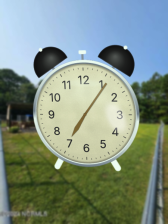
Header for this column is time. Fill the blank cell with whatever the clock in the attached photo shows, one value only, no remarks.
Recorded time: 7:06
